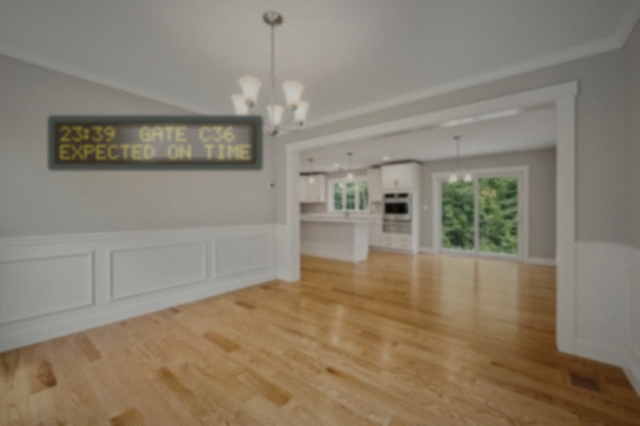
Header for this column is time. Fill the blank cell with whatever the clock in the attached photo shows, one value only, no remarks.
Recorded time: 23:39
